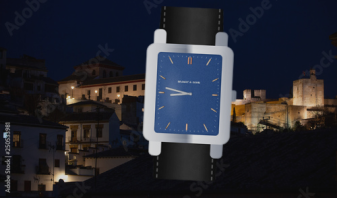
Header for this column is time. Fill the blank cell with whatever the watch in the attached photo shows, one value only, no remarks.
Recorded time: 8:47
